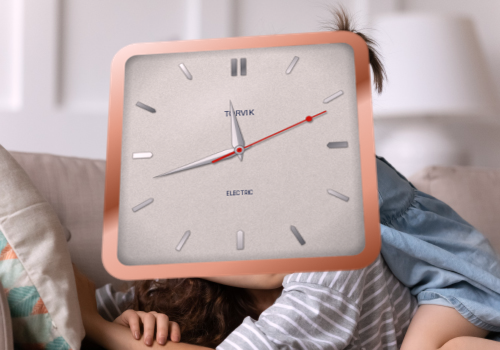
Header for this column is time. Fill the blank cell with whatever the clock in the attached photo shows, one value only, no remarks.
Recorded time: 11:42:11
